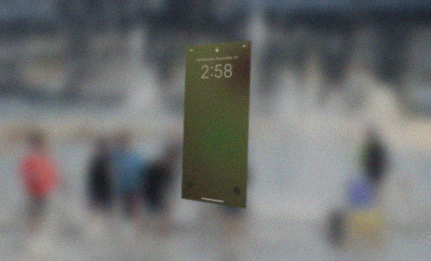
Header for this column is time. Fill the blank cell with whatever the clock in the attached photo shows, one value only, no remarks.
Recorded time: 2:58
